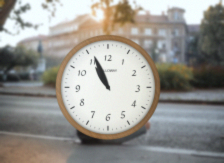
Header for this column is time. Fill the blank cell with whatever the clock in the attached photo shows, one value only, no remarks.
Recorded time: 10:56
